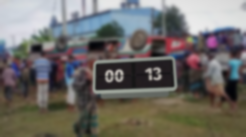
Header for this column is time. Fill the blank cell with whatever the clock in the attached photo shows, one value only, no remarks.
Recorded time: 0:13
